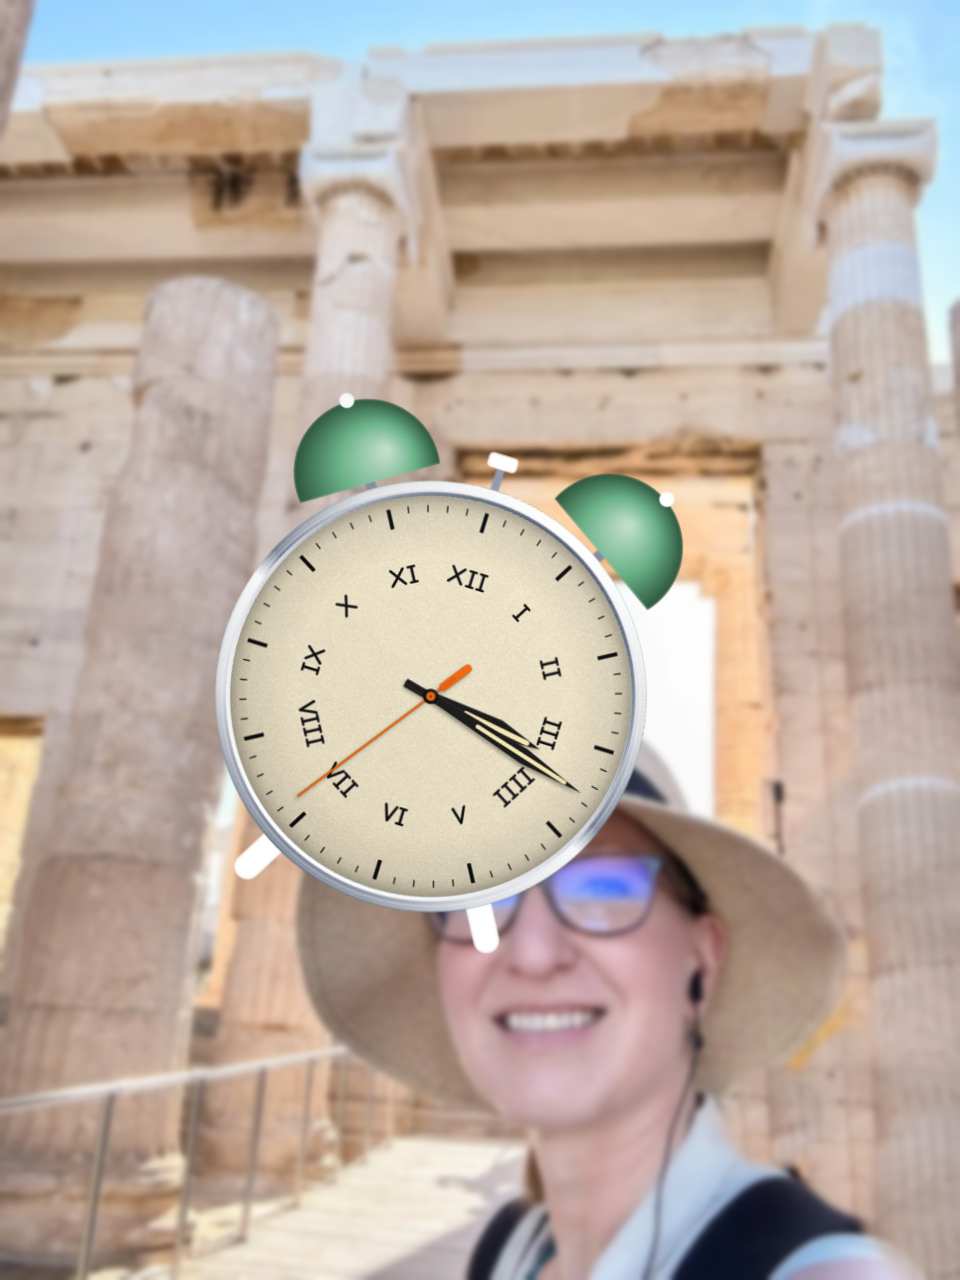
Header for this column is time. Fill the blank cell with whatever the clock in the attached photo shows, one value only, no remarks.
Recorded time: 3:17:36
